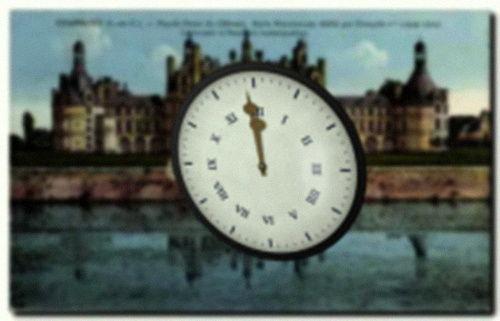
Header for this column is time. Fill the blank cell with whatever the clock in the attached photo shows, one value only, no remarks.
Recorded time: 11:59
